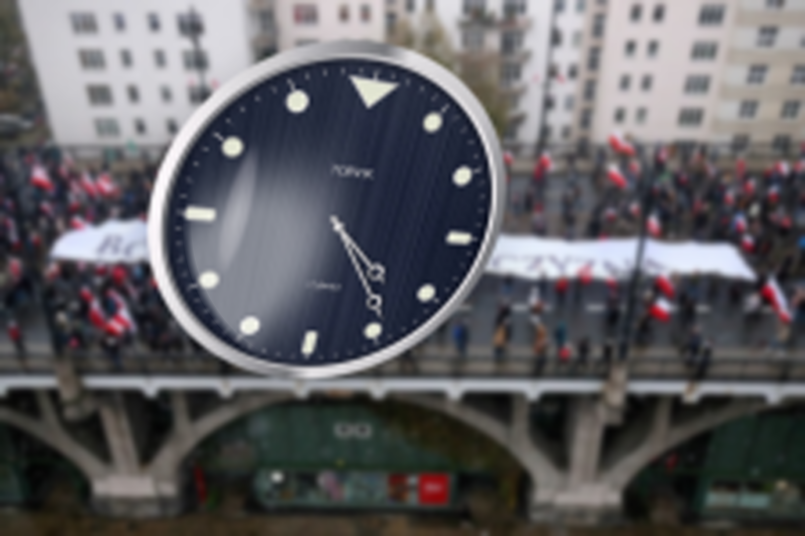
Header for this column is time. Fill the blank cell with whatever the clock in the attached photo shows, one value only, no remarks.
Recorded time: 4:24
